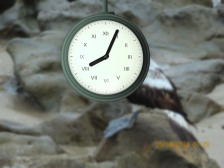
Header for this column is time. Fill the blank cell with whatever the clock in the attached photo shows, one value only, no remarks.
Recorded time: 8:04
